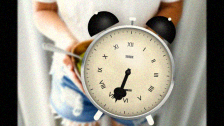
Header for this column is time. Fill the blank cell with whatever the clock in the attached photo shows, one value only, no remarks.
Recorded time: 6:33
